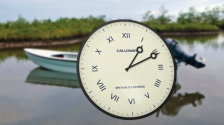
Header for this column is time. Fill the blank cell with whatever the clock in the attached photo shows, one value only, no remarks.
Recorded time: 1:11
